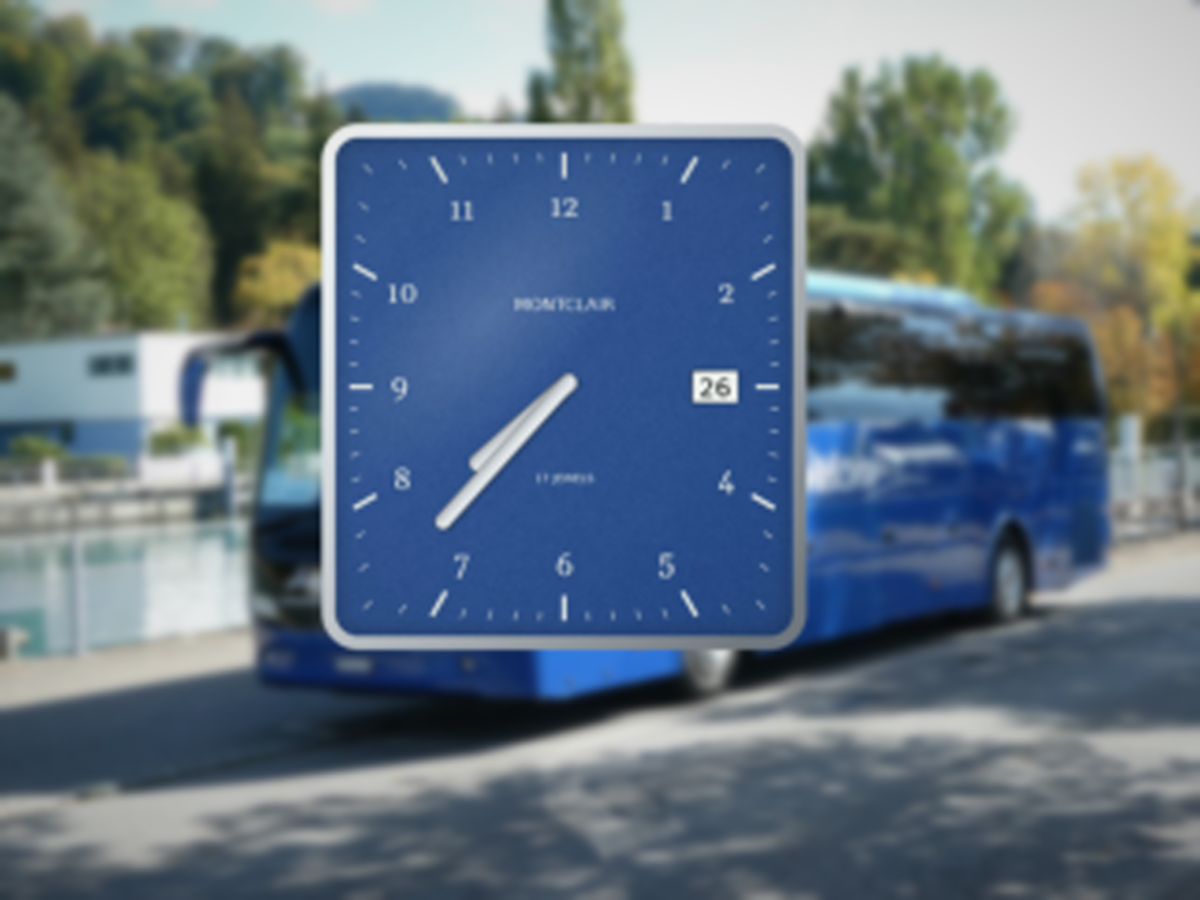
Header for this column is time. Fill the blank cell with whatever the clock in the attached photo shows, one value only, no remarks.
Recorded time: 7:37
